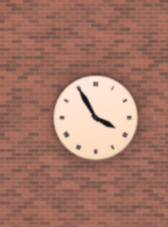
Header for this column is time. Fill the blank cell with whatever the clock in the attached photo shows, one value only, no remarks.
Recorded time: 3:55
